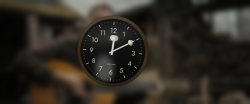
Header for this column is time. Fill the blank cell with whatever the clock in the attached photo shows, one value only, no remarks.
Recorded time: 12:10
